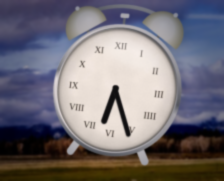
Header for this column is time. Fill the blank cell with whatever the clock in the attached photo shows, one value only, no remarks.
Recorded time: 6:26
